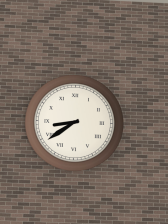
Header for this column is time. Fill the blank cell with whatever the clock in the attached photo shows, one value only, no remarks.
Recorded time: 8:39
